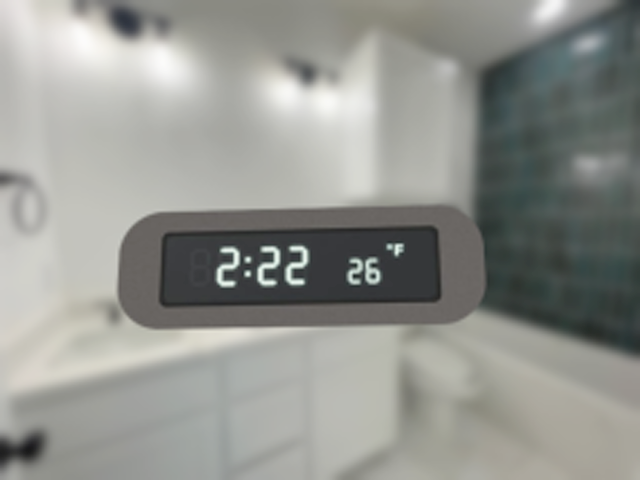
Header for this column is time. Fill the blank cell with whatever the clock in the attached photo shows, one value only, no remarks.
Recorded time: 2:22
